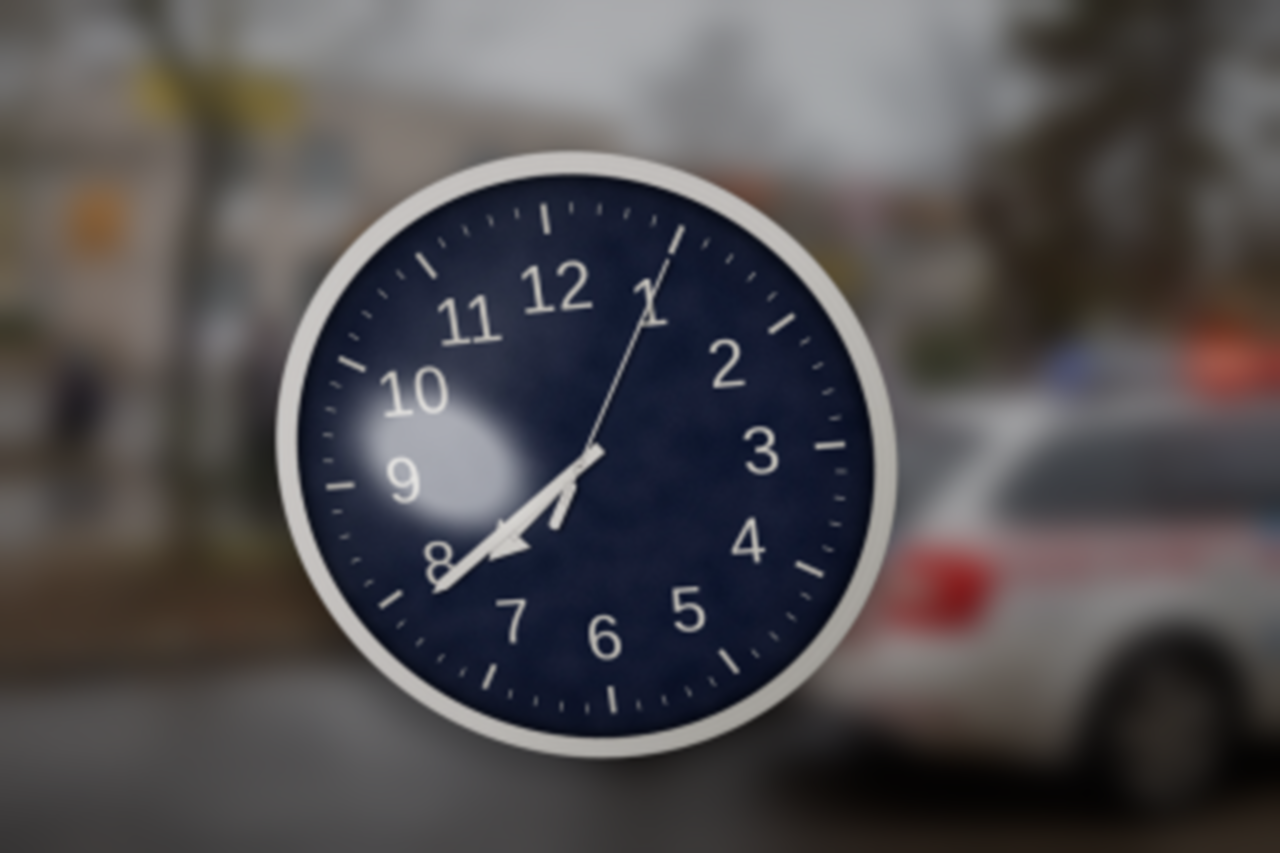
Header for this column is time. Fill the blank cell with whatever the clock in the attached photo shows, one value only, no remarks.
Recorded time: 7:39:05
